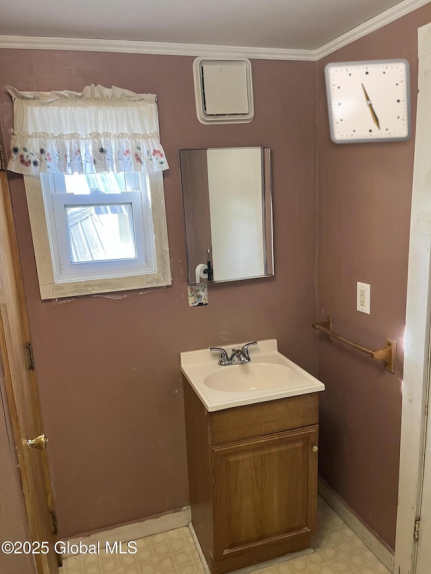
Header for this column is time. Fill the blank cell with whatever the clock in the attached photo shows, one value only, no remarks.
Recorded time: 11:27
